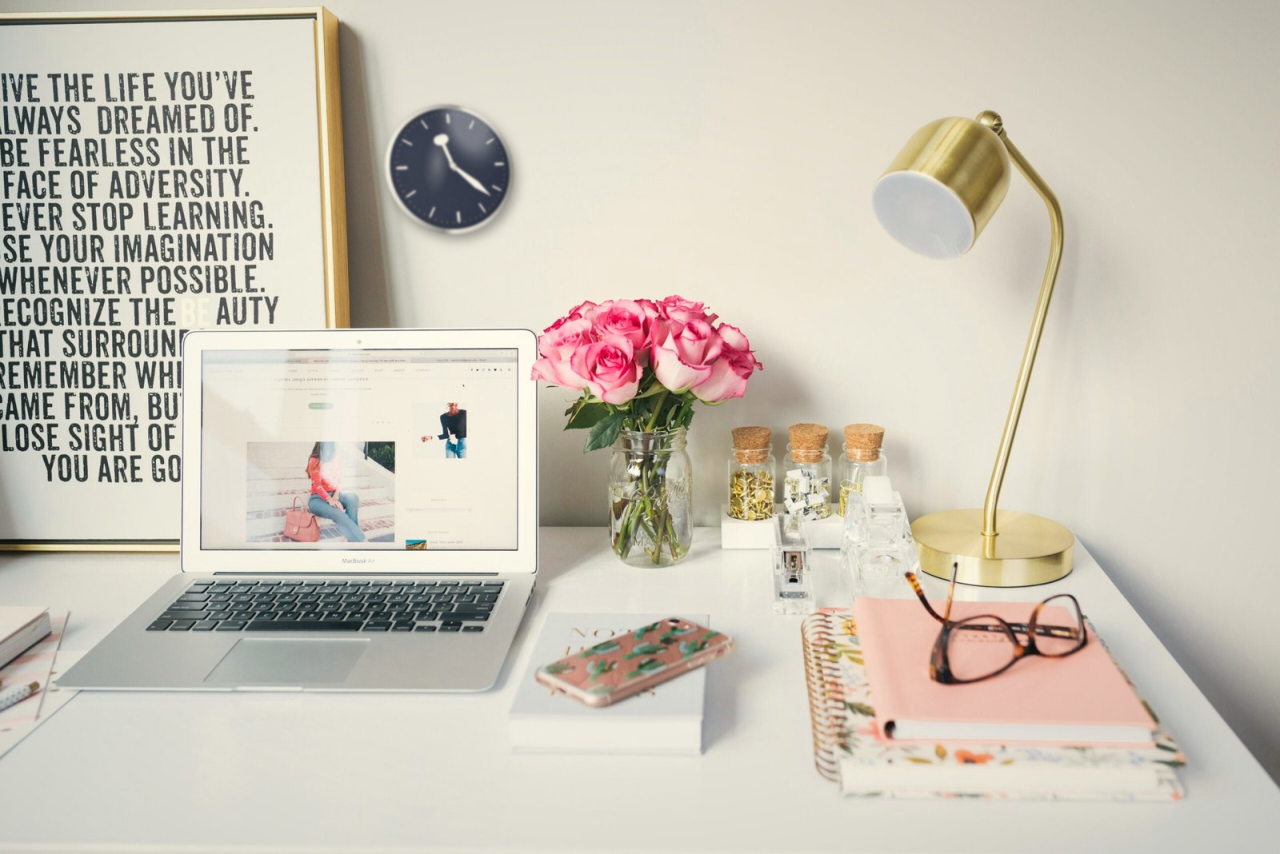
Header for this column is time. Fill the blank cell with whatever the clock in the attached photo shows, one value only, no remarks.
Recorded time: 11:22
